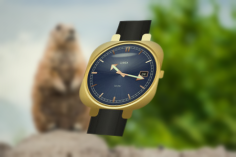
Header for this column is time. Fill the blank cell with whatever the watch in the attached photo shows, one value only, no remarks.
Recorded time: 10:17
